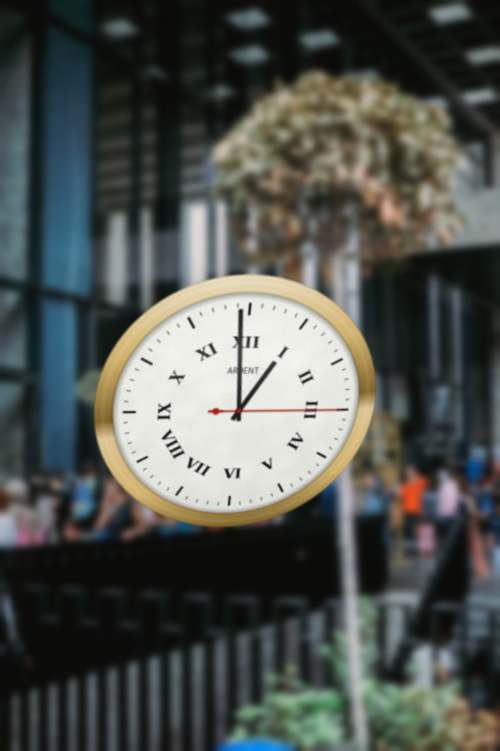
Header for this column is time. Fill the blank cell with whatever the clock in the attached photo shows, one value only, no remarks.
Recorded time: 12:59:15
